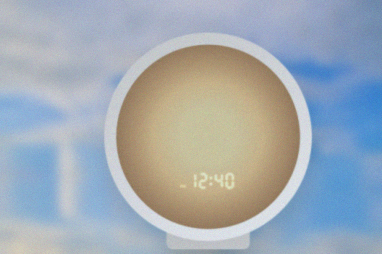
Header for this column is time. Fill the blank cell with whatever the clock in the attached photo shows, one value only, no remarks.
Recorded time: 12:40
